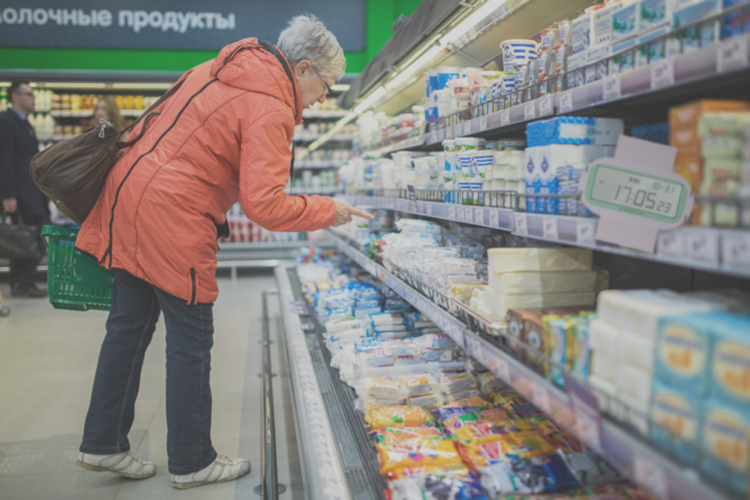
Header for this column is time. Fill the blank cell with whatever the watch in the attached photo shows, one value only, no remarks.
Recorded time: 17:05
